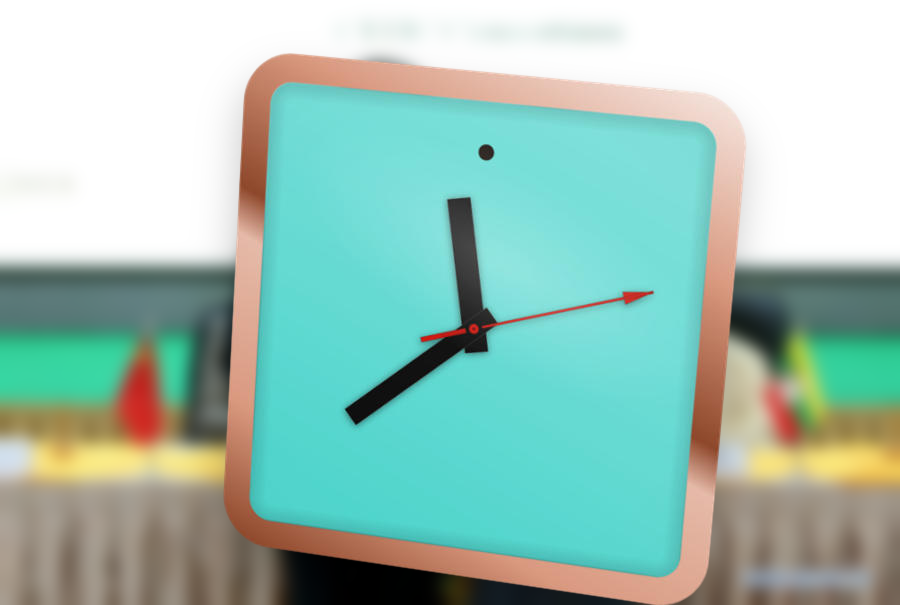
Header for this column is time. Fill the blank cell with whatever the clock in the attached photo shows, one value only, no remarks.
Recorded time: 11:38:12
